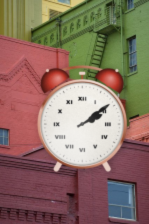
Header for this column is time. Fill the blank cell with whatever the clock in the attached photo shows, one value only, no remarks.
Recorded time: 2:09
